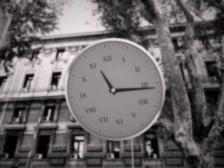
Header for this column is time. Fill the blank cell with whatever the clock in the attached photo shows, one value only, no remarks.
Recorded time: 11:16
